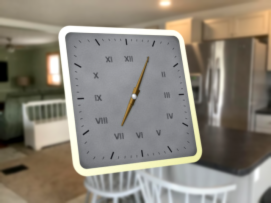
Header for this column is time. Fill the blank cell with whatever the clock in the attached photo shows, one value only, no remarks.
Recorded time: 7:05
